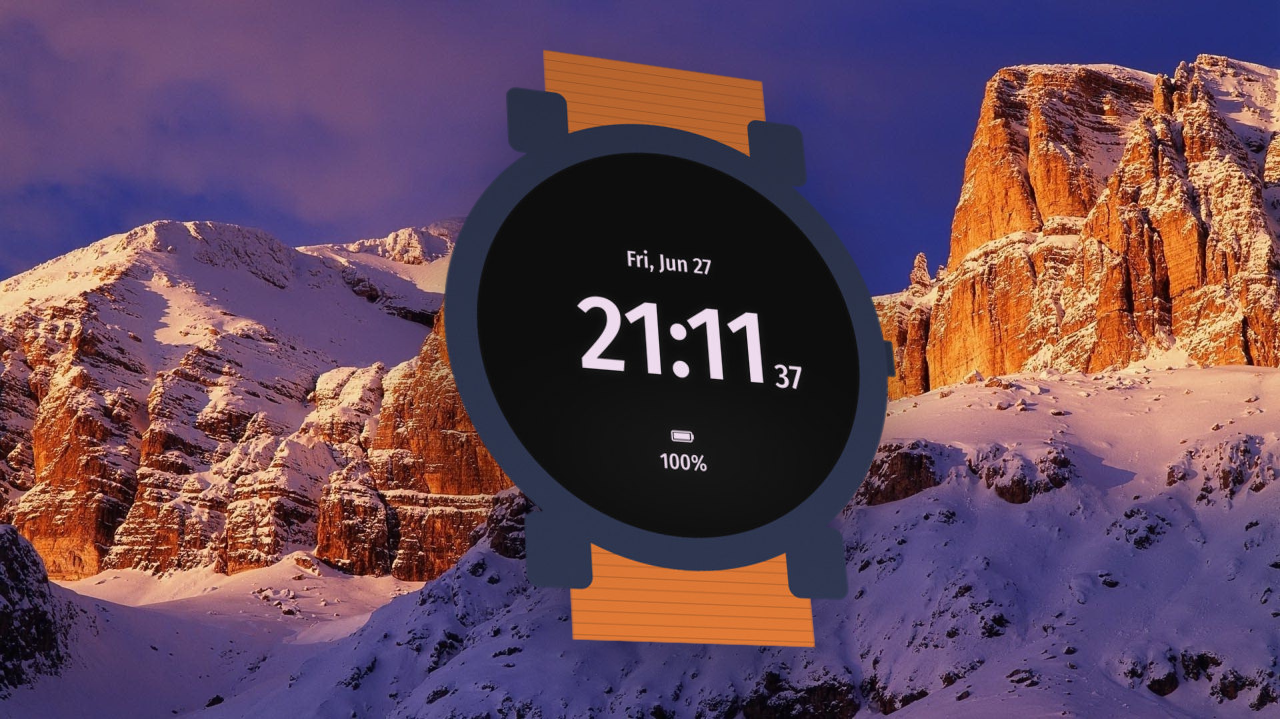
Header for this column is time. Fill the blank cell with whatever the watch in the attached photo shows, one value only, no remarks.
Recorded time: 21:11:37
